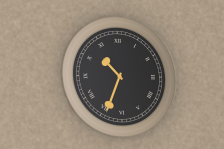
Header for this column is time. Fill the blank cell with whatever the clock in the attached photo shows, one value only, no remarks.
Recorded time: 10:34
